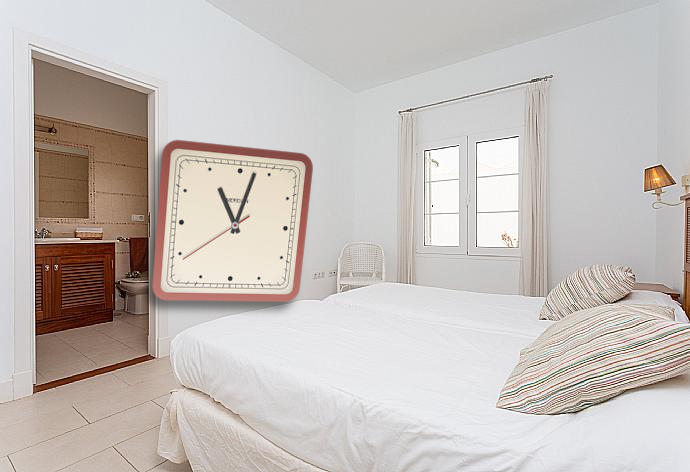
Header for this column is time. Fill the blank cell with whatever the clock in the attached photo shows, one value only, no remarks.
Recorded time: 11:02:39
